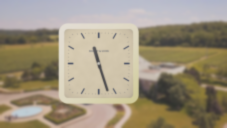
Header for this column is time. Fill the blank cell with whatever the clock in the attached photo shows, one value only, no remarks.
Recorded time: 11:27
